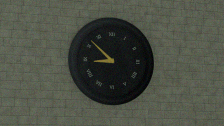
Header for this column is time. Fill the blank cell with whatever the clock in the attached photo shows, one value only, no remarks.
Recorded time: 8:52
